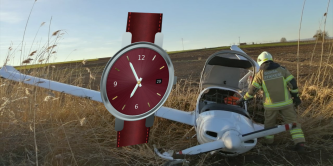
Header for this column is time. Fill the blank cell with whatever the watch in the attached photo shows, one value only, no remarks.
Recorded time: 6:55
